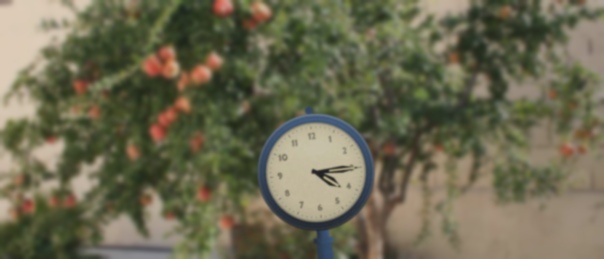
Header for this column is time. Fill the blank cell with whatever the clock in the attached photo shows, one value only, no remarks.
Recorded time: 4:15
